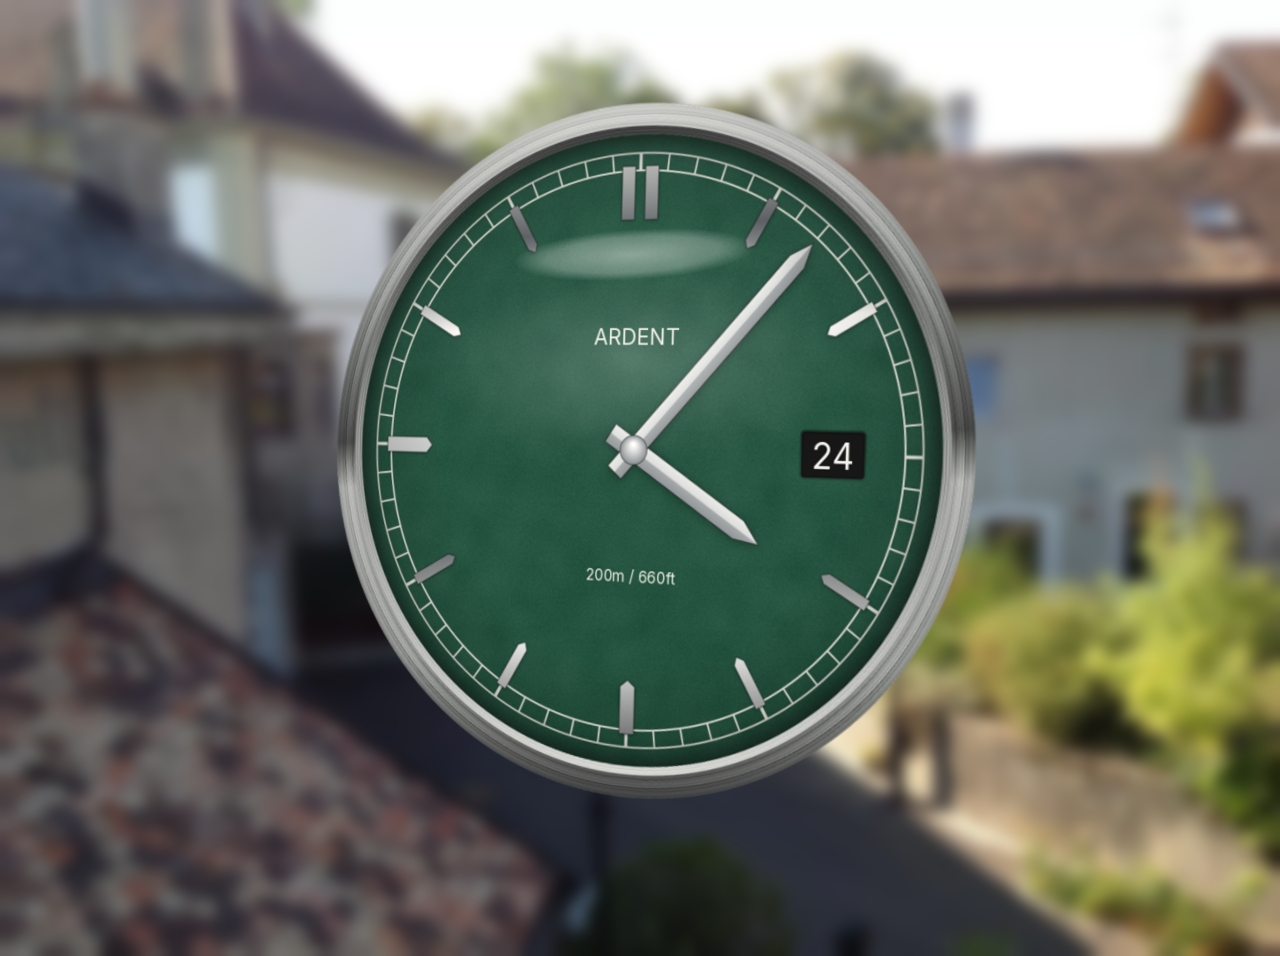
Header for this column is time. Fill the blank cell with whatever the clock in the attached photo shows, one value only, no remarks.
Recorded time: 4:07
